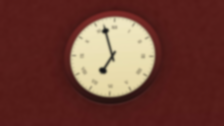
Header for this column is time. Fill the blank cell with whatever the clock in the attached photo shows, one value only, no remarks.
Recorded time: 6:57
